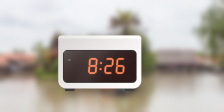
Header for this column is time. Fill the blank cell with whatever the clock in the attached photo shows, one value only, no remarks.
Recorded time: 8:26
